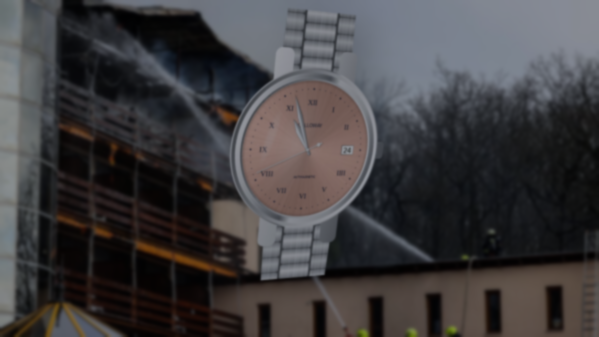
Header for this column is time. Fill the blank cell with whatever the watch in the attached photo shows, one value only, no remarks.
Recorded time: 10:56:41
